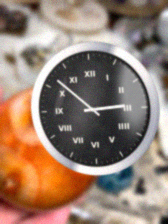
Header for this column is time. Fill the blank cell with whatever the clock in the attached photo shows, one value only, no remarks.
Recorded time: 2:52
